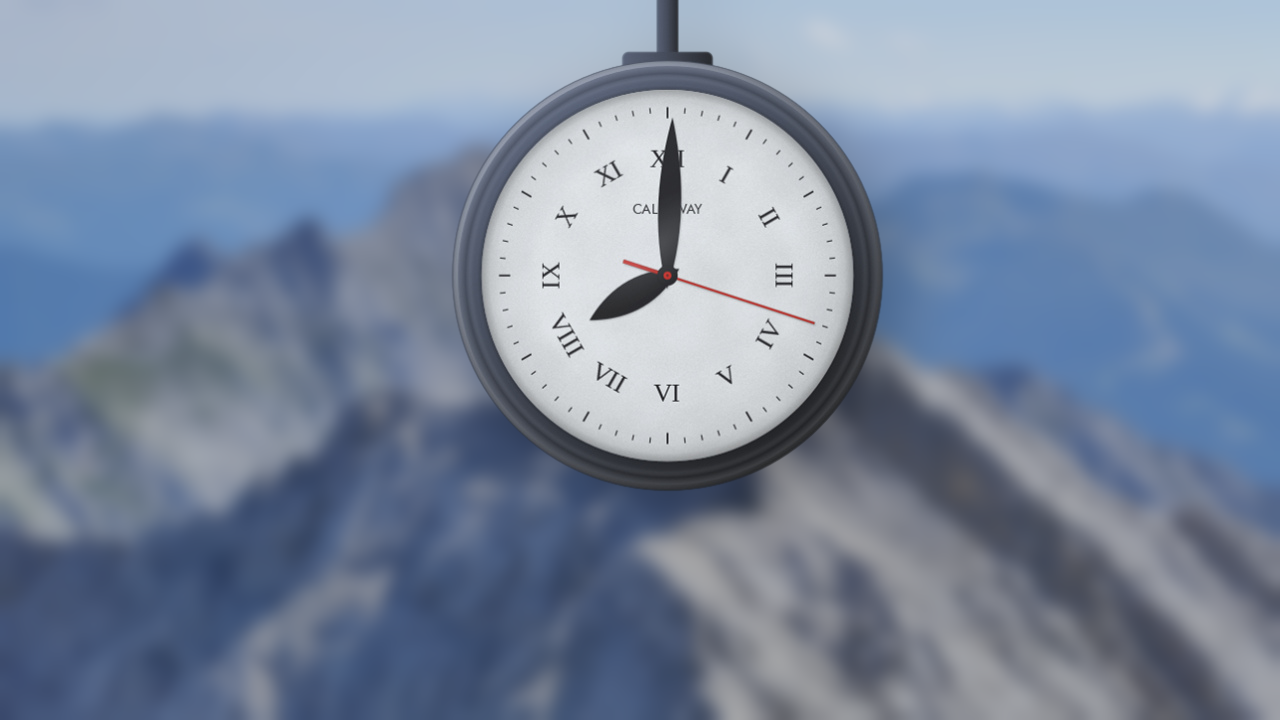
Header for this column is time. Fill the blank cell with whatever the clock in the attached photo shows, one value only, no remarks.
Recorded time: 8:00:18
